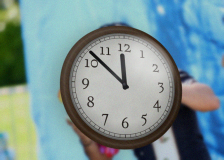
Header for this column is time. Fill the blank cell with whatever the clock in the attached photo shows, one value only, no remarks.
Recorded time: 11:52
